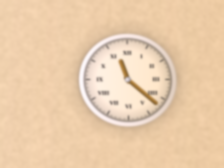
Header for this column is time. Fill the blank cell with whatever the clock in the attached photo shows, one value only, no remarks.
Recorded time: 11:22
